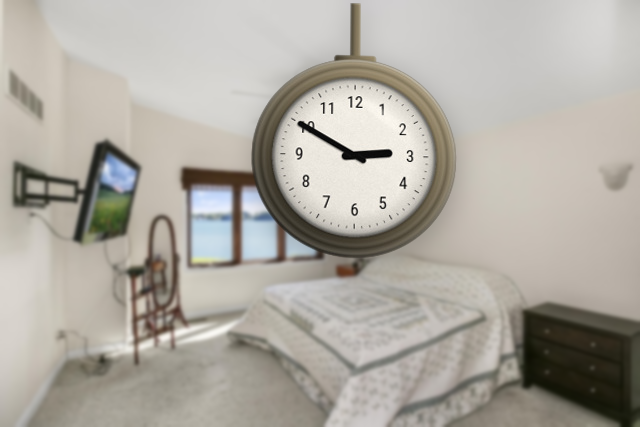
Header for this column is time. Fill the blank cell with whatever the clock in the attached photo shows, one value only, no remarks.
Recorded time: 2:50
